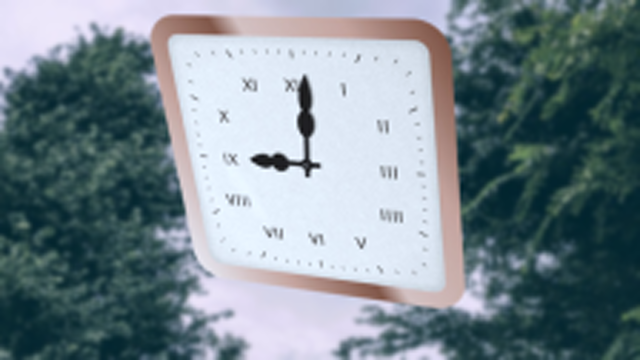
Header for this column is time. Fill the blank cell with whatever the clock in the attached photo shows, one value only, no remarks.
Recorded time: 9:01
